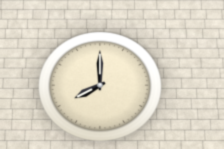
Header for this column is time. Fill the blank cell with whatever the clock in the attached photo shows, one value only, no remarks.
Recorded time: 8:00
